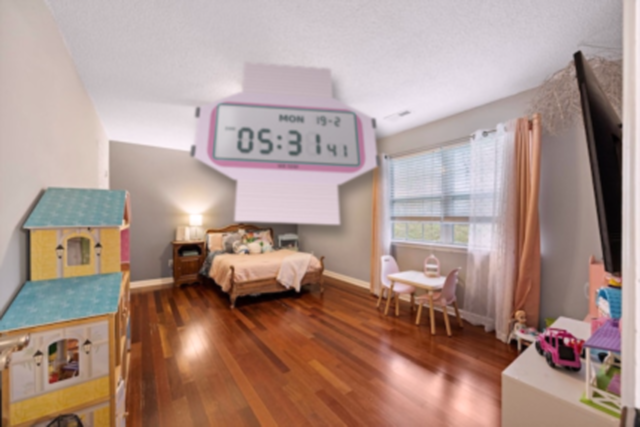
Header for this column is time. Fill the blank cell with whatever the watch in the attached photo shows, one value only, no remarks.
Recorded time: 5:31:41
